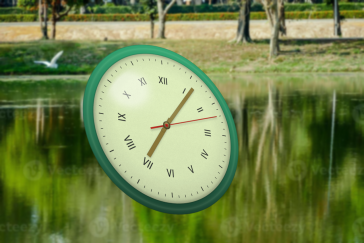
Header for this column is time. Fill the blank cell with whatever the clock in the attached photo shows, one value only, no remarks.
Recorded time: 7:06:12
